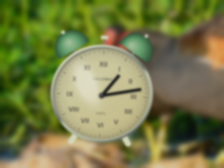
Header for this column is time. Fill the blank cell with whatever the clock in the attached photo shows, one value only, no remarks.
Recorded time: 1:13
